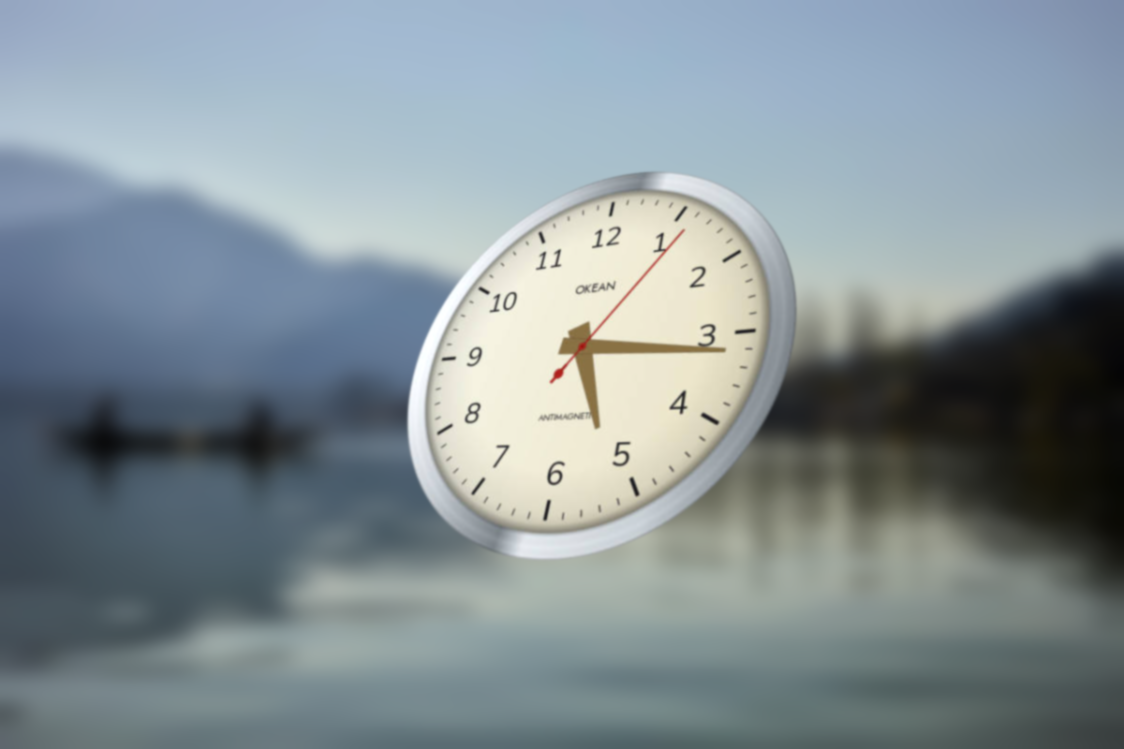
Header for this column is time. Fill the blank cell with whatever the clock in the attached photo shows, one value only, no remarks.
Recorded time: 5:16:06
